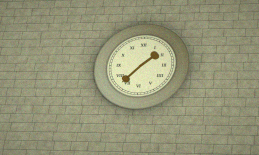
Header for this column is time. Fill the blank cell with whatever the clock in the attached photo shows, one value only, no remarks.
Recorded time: 1:37
